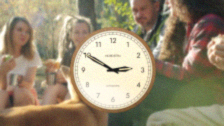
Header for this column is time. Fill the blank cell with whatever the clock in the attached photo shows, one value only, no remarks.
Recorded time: 2:50
